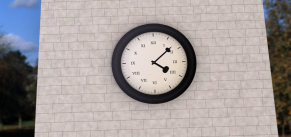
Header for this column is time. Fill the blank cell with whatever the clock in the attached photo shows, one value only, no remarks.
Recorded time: 4:08
